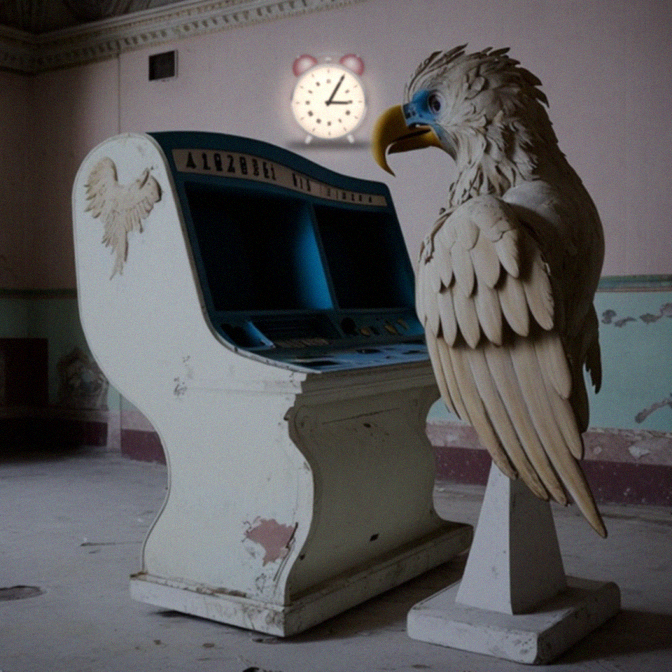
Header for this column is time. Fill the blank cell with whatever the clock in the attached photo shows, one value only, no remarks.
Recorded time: 3:05
